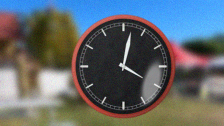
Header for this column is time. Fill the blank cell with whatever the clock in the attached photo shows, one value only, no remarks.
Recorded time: 4:02
